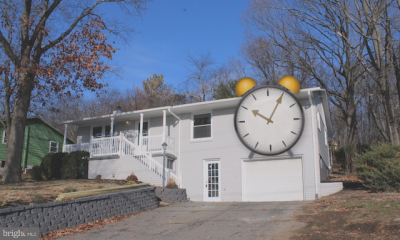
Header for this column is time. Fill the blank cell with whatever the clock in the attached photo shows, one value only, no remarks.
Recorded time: 10:05
